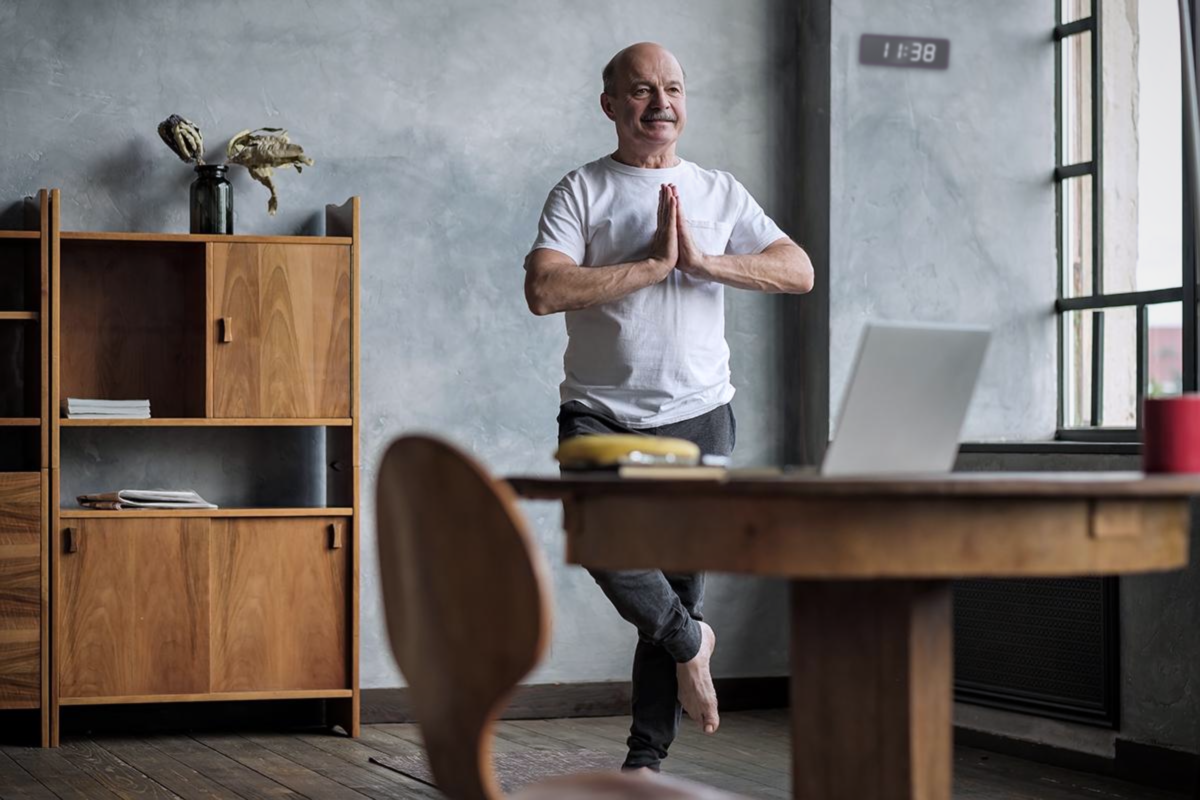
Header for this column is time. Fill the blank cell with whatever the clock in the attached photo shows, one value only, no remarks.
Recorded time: 11:38
